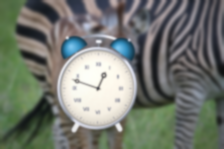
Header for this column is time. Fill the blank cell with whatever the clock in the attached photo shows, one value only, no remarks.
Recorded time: 12:48
